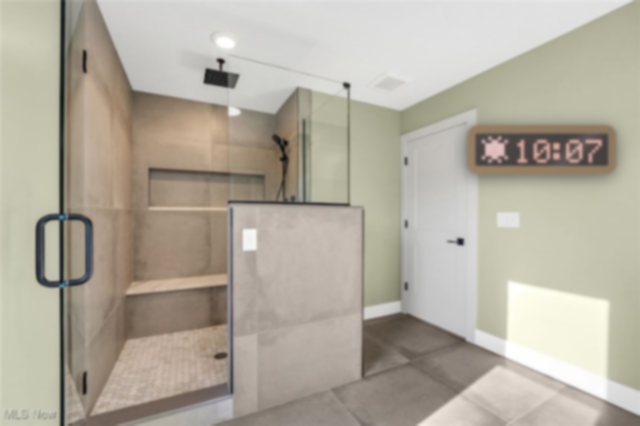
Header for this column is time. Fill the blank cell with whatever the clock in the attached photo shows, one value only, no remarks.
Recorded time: 10:07
